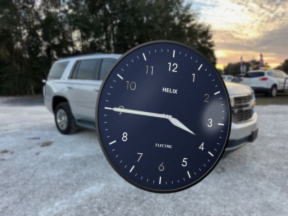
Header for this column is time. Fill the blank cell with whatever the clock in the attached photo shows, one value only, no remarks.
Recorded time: 3:45
